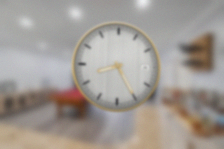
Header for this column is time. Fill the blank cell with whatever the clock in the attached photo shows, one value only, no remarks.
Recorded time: 8:25
